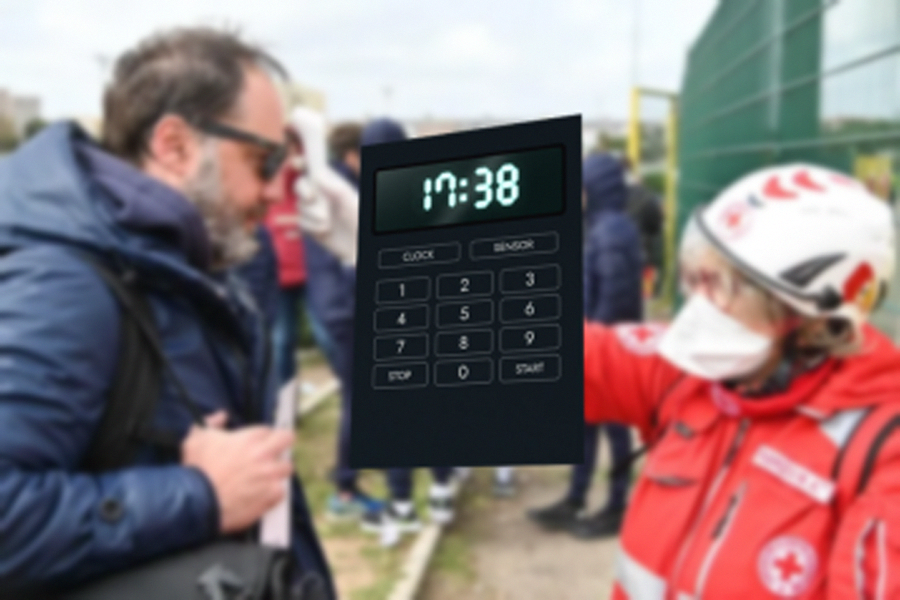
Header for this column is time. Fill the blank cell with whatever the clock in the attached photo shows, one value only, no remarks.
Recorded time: 17:38
